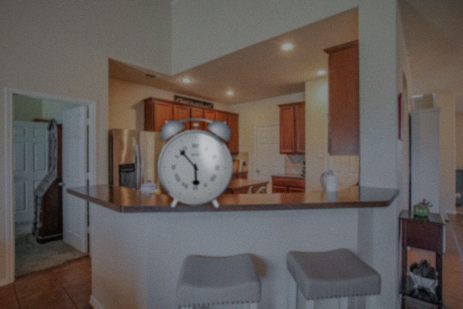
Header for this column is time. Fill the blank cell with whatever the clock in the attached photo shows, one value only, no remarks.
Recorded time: 5:53
